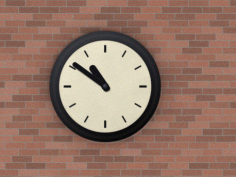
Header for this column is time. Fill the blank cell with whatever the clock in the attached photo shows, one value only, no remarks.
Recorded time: 10:51
